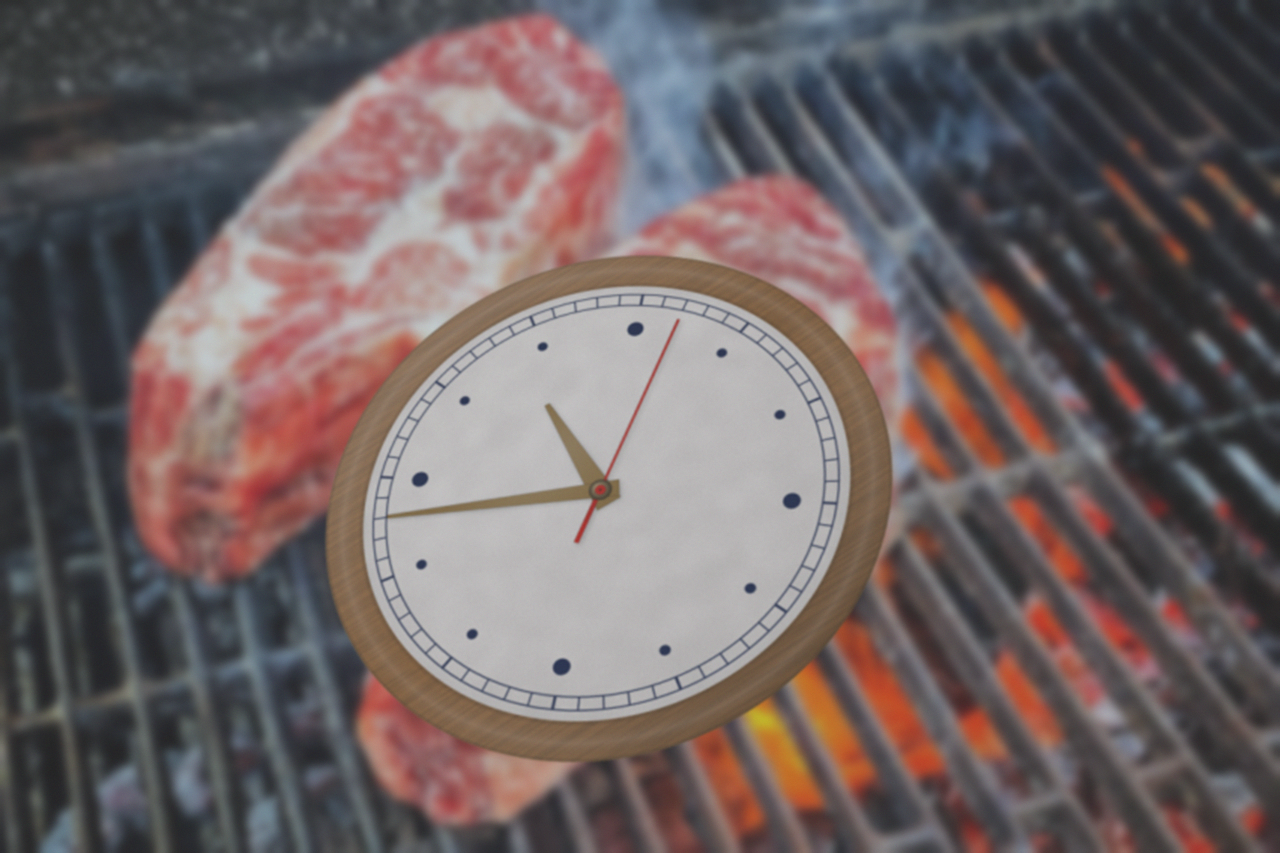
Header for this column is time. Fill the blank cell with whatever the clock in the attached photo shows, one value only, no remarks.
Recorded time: 10:43:02
